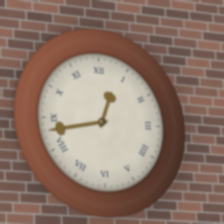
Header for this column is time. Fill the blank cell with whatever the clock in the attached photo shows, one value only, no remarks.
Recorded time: 12:43
